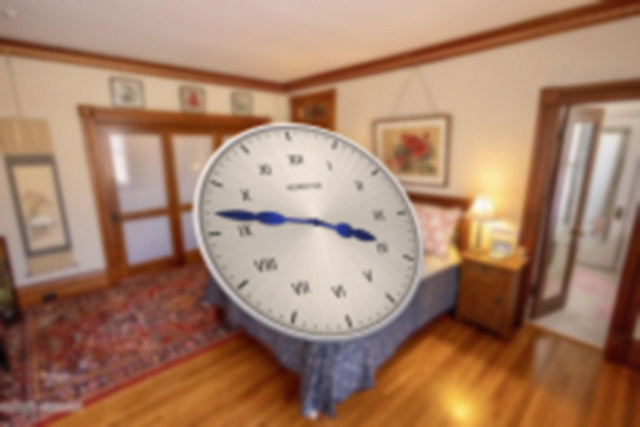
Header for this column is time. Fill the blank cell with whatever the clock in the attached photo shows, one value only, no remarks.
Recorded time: 3:47
